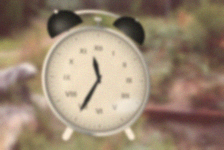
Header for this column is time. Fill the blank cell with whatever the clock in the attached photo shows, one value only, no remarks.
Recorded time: 11:35
